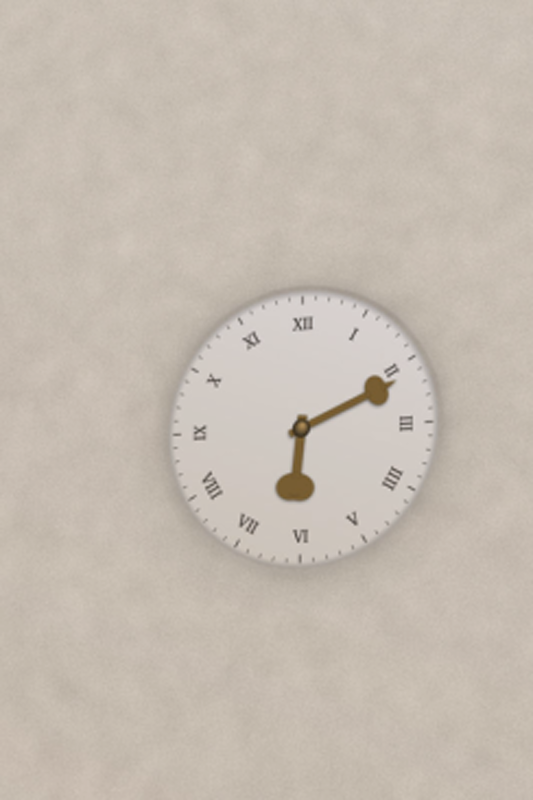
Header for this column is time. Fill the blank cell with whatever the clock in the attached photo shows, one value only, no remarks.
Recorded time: 6:11
